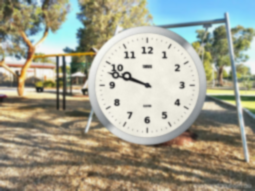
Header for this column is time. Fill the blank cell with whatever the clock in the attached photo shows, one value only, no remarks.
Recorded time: 9:48
